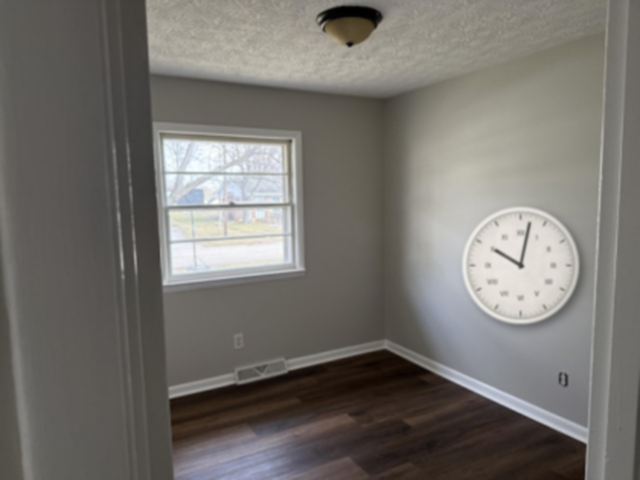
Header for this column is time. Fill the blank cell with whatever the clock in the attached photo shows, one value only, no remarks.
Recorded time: 10:02
